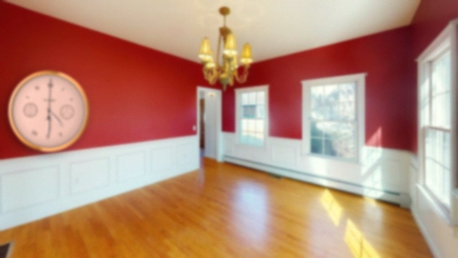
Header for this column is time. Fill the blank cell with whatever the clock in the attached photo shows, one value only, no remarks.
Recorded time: 4:30
